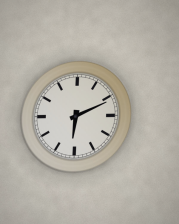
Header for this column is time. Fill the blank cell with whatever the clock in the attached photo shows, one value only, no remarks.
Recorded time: 6:11
